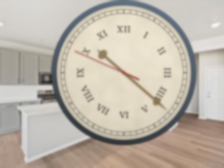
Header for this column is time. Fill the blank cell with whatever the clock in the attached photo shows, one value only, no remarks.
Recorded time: 10:21:49
